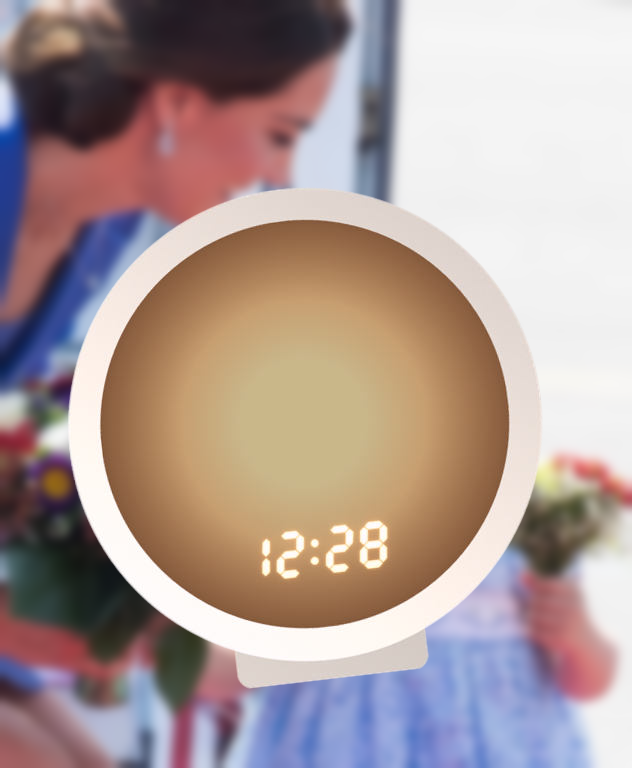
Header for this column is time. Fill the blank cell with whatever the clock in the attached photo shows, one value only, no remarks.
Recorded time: 12:28
